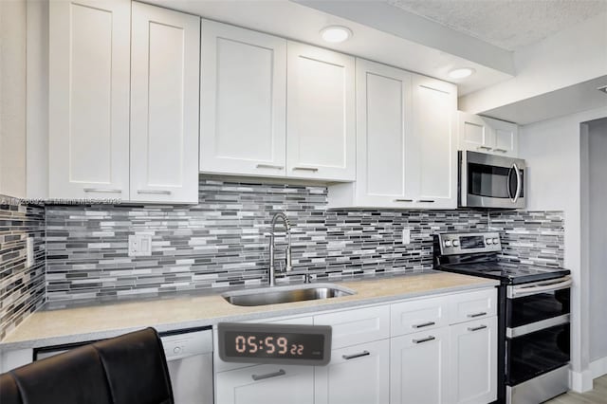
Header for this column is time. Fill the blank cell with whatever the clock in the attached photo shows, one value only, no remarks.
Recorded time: 5:59:22
